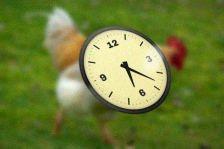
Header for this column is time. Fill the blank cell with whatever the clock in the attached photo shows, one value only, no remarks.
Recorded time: 6:23
